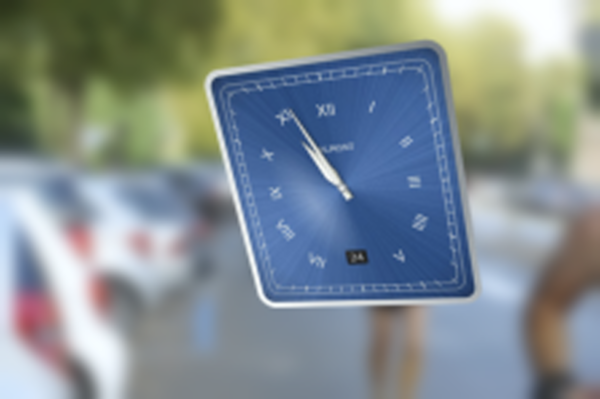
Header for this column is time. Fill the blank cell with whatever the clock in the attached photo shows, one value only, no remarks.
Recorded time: 10:56
